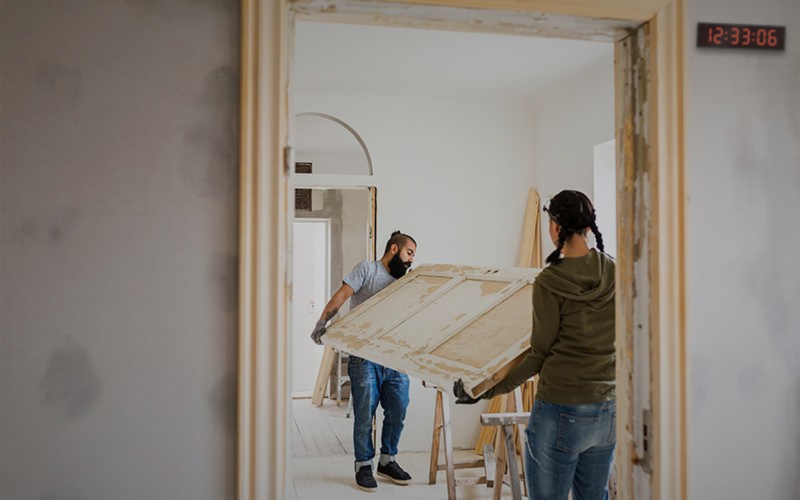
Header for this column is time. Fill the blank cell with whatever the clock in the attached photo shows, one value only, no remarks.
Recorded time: 12:33:06
